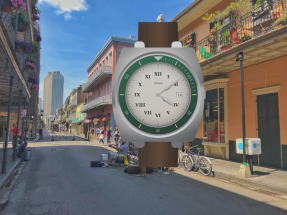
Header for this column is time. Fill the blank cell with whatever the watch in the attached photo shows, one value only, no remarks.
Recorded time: 4:09
